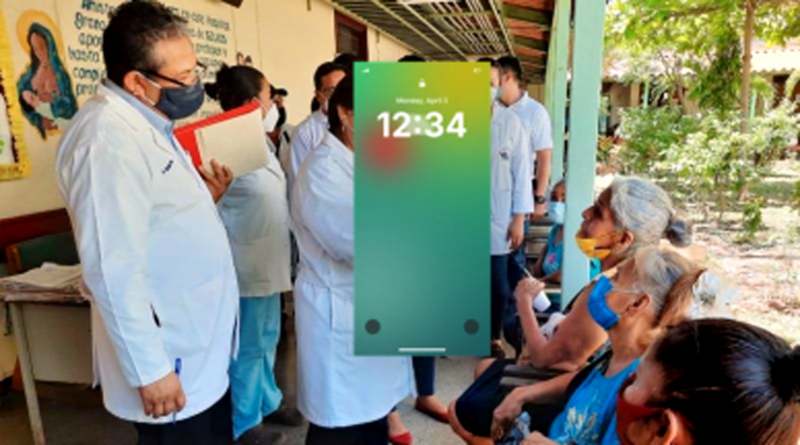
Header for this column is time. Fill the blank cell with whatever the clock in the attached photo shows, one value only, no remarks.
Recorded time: 12:34
